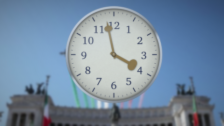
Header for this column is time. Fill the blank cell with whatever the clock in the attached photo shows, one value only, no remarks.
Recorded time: 3:58
